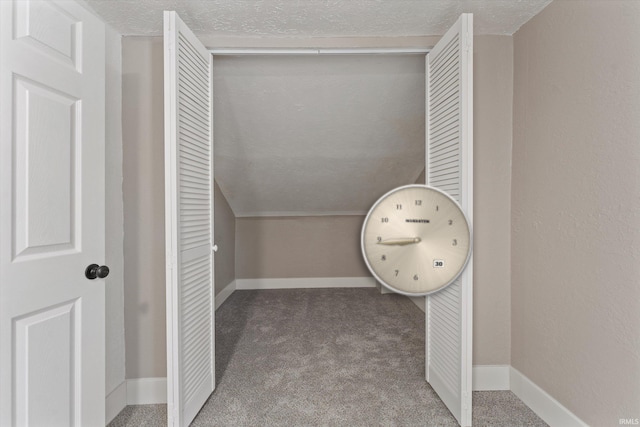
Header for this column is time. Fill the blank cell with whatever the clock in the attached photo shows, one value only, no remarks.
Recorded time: 8:44
